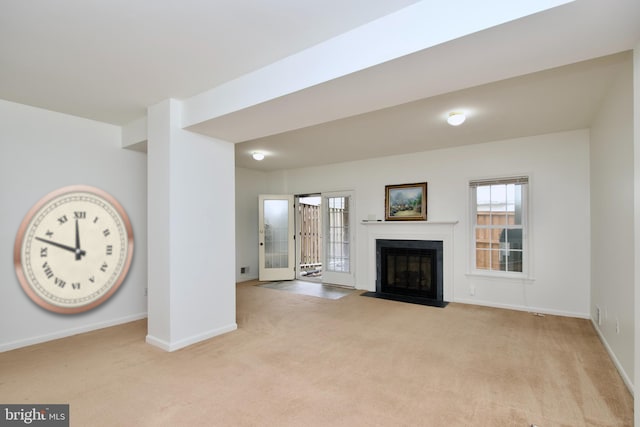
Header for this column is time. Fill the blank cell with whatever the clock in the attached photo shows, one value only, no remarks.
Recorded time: 11:48
